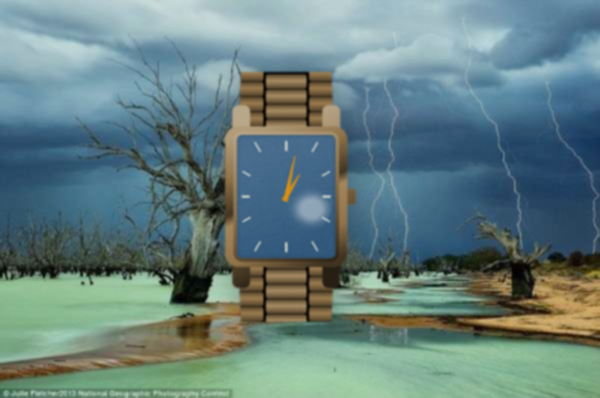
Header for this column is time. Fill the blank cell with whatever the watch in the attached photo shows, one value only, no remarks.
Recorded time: 1:02
